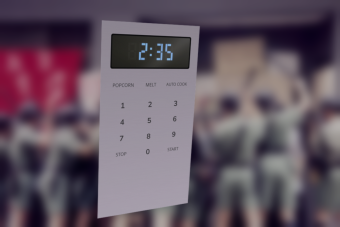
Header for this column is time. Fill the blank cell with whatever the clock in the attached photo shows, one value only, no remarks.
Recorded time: 2:35
